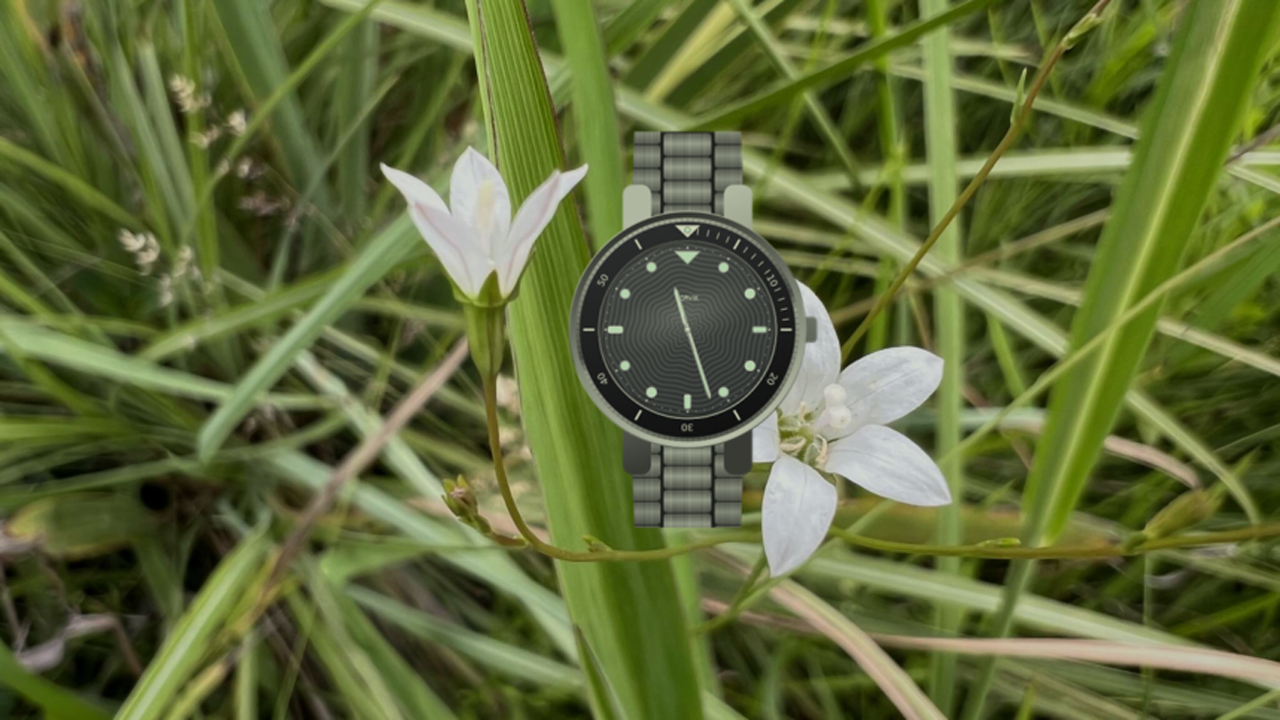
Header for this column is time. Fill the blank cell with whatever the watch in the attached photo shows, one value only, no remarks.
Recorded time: 11:27
